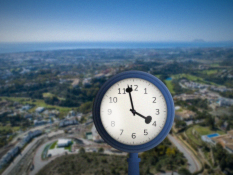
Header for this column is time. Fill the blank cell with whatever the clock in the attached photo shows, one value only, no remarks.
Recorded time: 3:58
